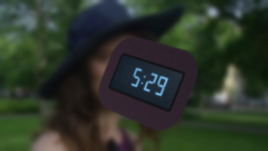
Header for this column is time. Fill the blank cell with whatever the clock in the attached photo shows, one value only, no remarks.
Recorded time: 5:29
